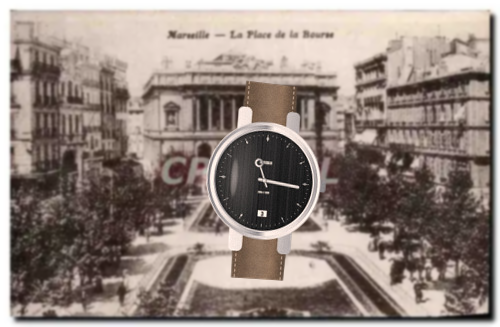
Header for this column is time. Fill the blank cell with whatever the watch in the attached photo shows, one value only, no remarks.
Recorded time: 11:16
